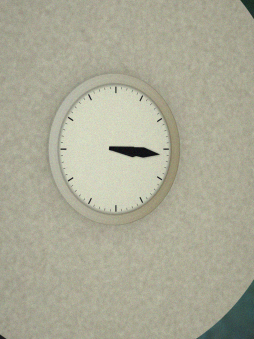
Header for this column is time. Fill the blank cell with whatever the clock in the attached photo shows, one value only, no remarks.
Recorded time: 3:16
